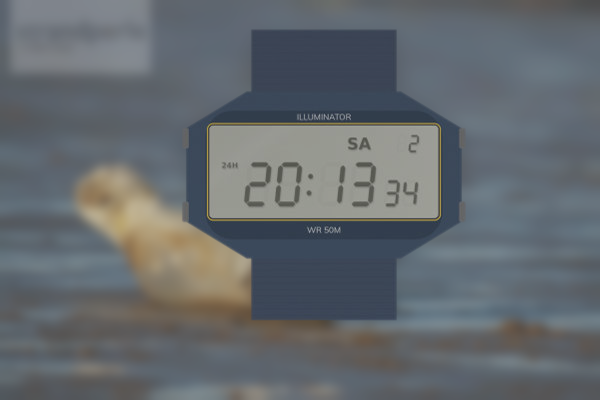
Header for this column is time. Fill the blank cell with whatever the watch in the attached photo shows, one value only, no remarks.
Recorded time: 20:13:34
